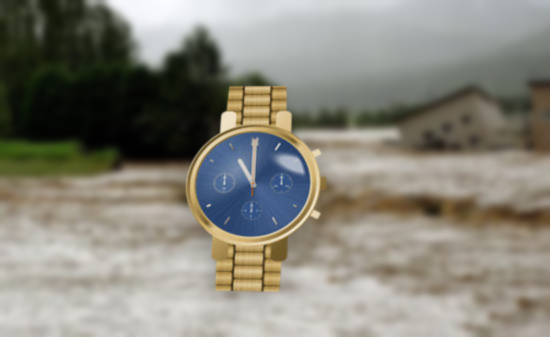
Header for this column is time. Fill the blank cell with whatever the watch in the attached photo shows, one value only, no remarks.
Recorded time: 11:00
